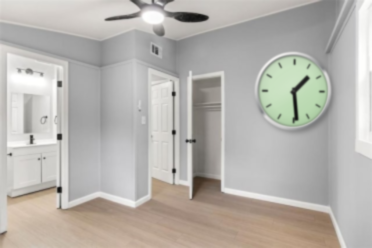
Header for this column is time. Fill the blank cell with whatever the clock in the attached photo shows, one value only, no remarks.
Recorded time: 1:29
